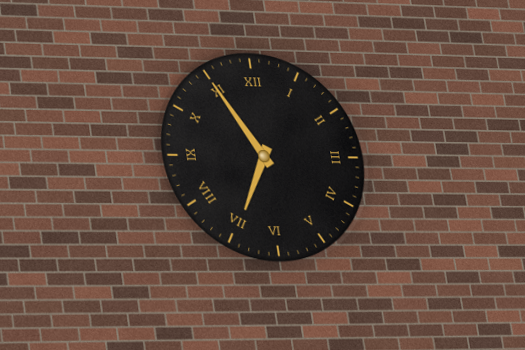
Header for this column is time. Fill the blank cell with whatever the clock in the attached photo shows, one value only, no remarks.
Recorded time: 6:55
